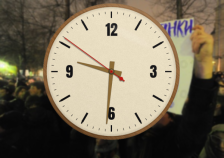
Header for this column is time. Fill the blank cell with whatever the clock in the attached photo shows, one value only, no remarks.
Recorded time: 9:30:51
